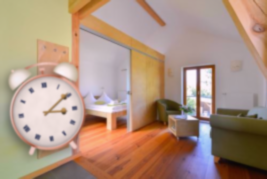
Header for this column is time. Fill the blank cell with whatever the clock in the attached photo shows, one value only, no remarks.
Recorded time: 3:09
